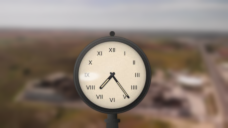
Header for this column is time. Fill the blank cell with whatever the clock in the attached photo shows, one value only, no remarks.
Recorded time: 7:24
